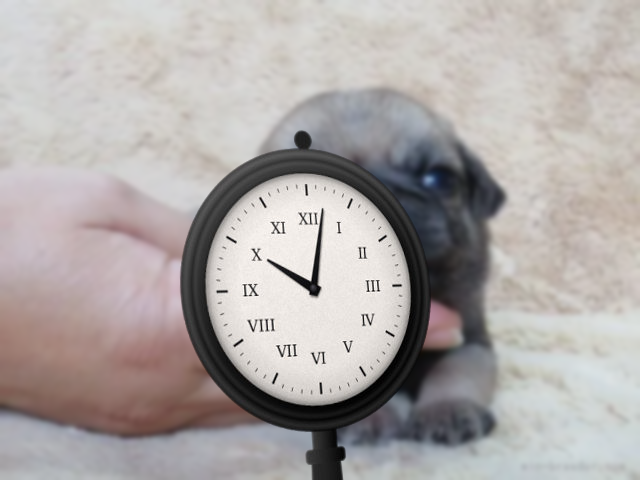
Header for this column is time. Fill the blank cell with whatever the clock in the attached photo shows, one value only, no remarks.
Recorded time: 10:02
